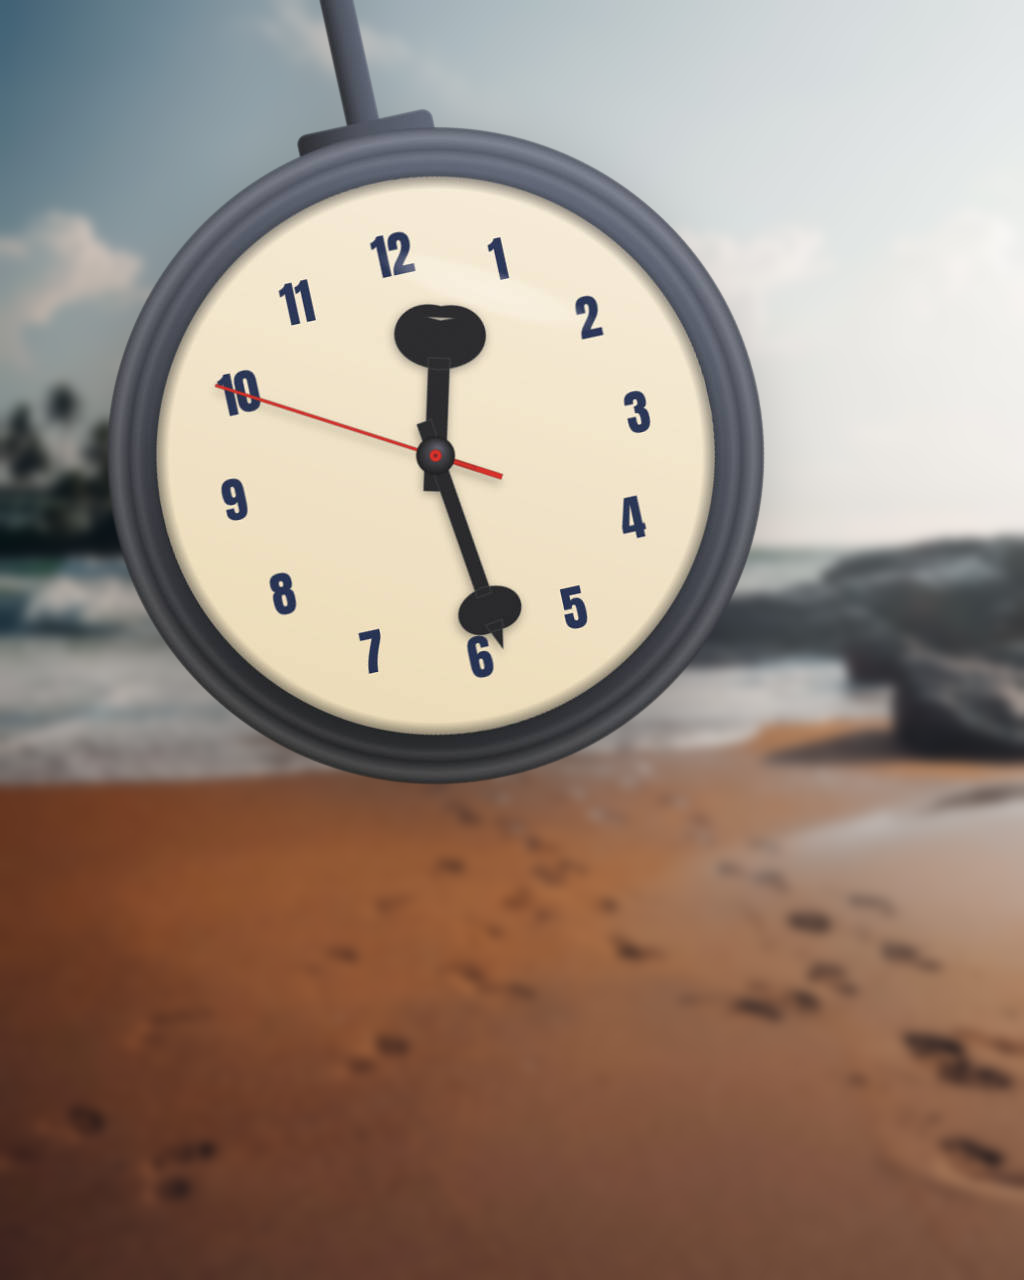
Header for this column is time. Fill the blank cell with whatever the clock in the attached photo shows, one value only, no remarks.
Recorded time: 12:28:50
